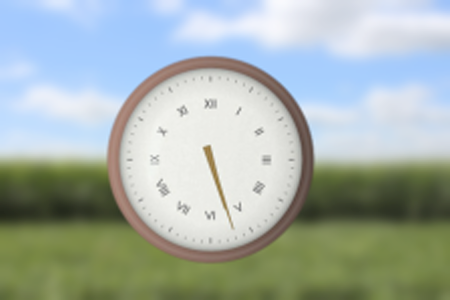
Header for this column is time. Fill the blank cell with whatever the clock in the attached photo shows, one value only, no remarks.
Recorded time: 5:27
